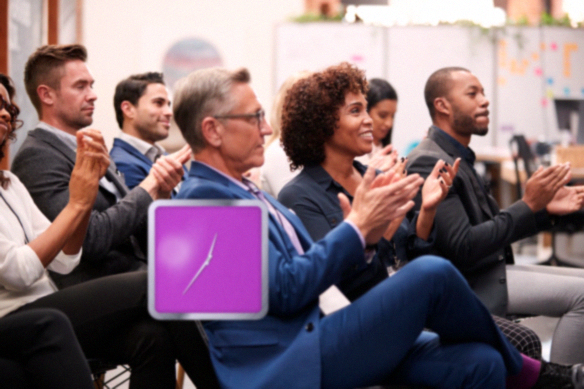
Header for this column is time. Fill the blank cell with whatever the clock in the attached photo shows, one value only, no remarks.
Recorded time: 12:36
